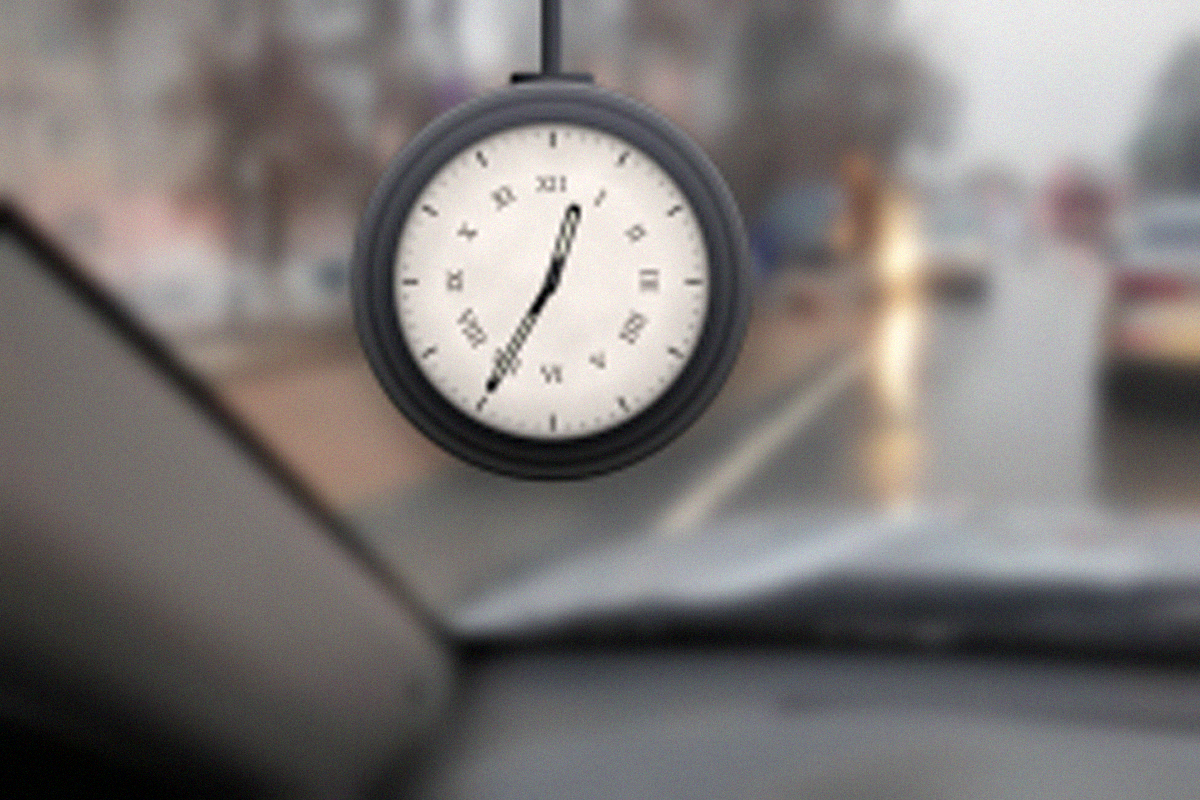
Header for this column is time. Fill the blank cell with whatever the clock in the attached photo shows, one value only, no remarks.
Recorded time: 12:35
